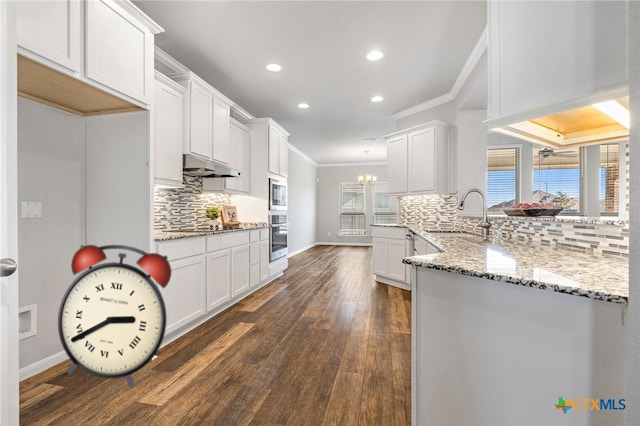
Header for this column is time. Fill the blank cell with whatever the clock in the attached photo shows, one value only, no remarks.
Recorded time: 2:39
